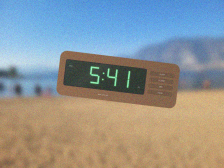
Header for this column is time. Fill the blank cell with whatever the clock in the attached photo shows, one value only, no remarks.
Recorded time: 5:41
